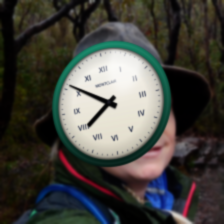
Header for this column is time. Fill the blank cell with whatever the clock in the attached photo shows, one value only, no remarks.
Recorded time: 7:51
